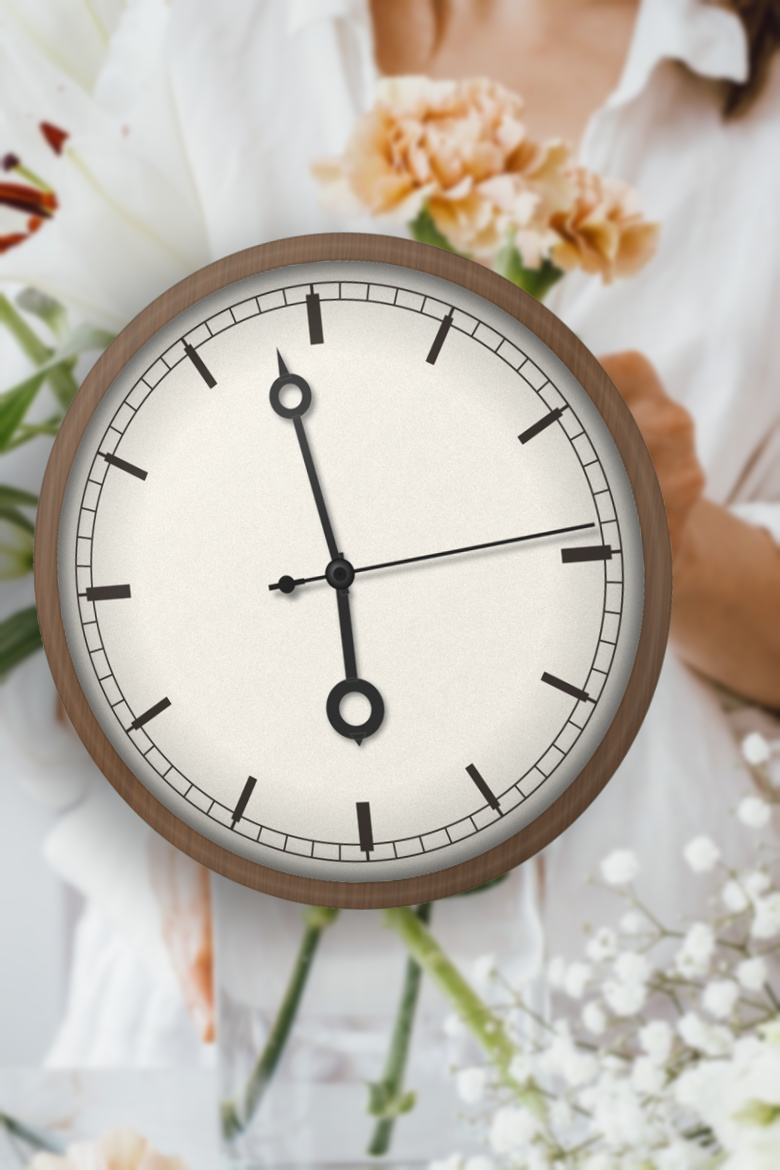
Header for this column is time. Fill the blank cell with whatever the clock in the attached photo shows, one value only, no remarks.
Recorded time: 5:58:14
